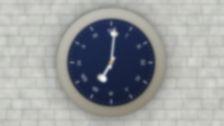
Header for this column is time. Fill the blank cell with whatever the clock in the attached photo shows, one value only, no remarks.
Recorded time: 7:01
